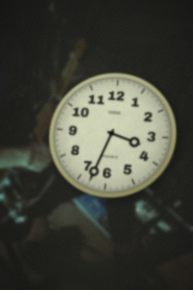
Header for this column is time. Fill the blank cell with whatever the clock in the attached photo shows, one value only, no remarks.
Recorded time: 3:33
